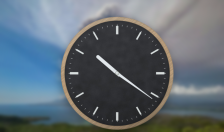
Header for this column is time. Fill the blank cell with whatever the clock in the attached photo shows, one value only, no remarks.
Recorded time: 10:21
